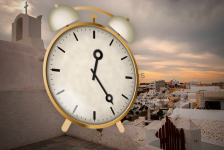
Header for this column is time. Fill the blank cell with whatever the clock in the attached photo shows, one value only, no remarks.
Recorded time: 12:24
